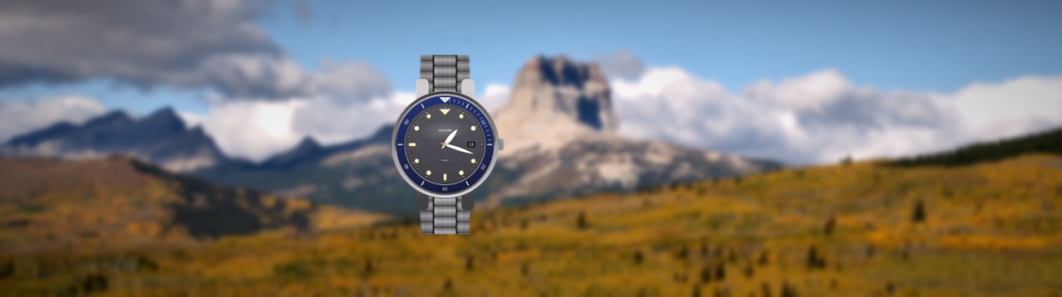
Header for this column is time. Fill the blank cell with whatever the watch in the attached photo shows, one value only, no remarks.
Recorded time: 1:18
